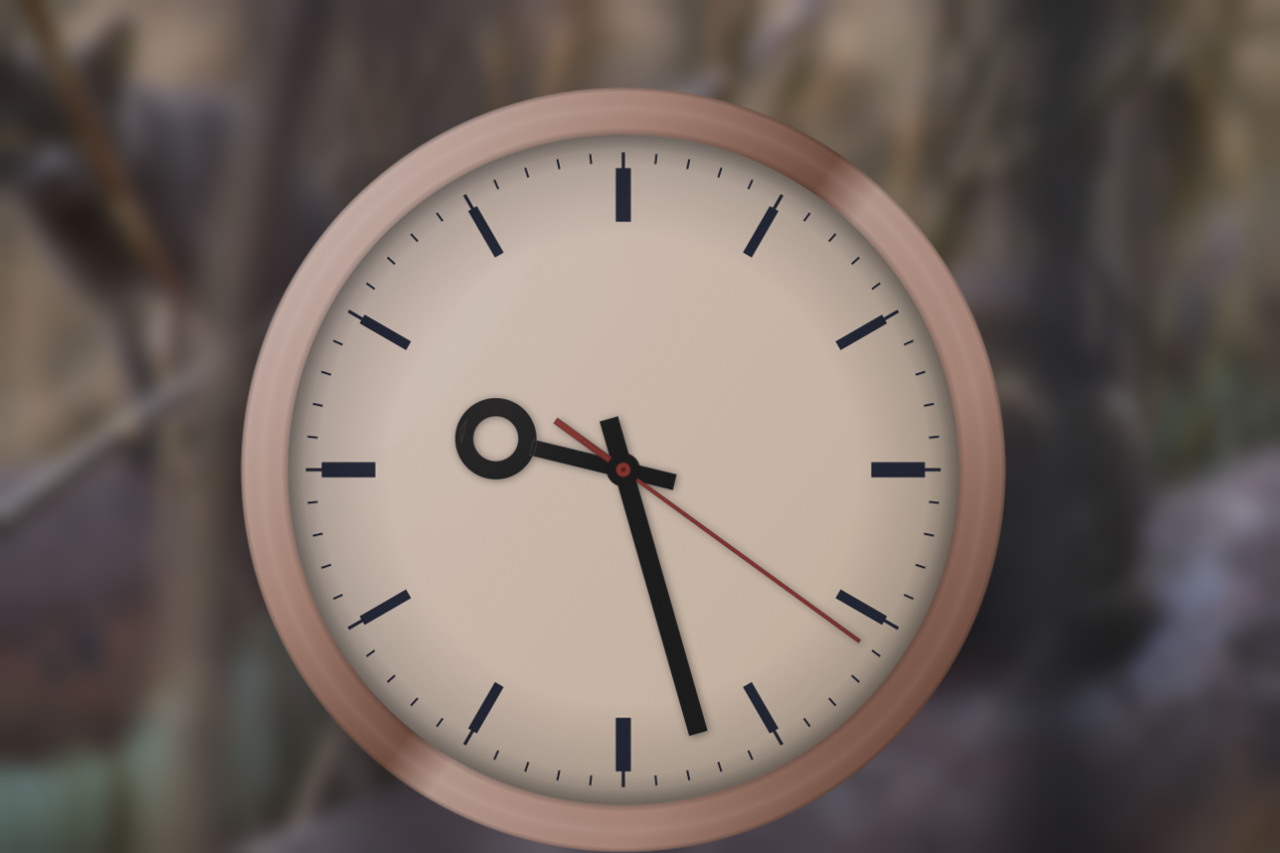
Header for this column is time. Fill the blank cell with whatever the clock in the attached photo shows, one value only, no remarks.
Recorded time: 9:27:21
